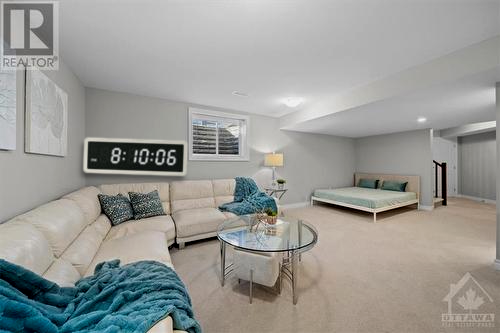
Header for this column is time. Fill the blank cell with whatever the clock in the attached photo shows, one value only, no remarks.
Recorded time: 8:10:06
